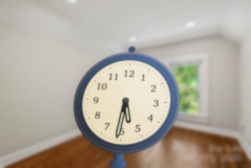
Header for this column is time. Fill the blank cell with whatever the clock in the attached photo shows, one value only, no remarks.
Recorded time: 5:31
